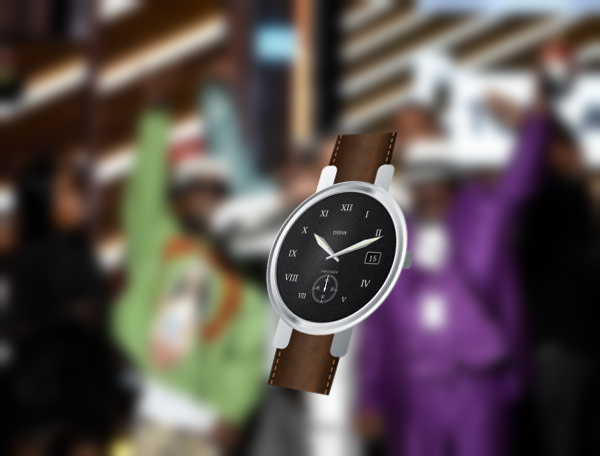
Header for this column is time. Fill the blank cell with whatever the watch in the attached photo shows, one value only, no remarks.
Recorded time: 10:11
